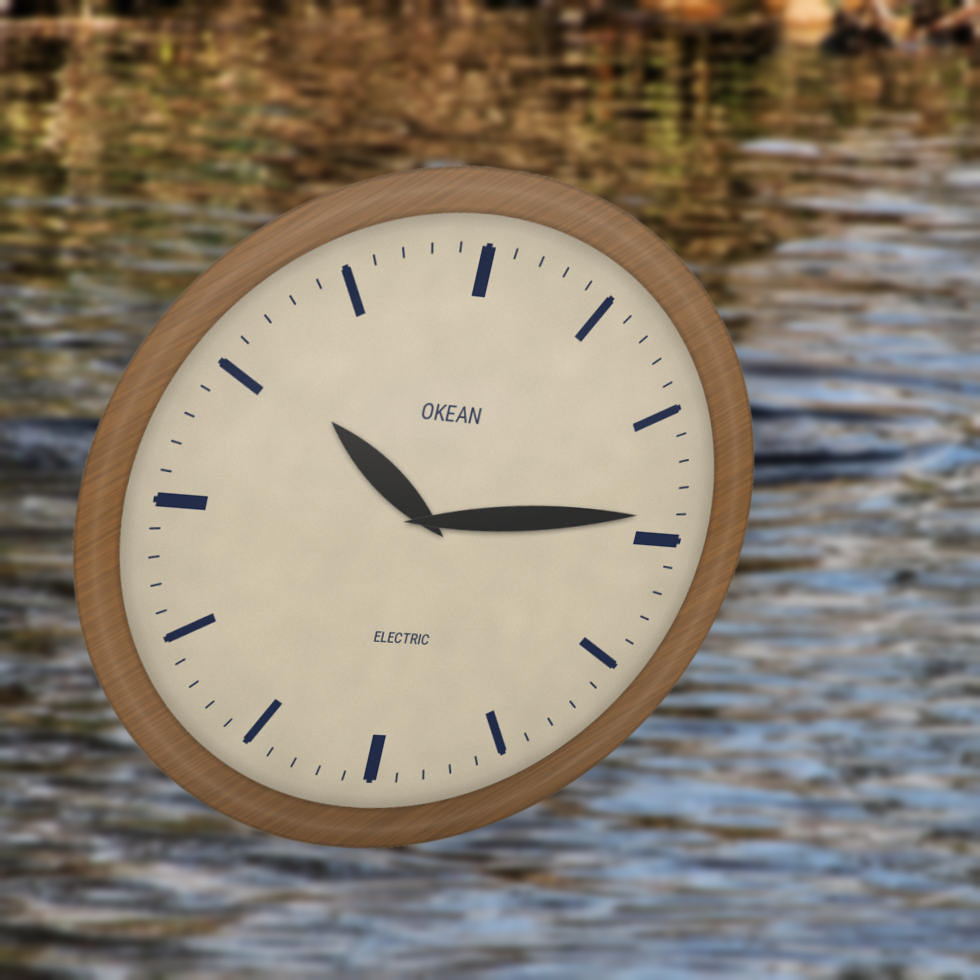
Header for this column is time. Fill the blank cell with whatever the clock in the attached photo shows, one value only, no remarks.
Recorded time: 10:14
